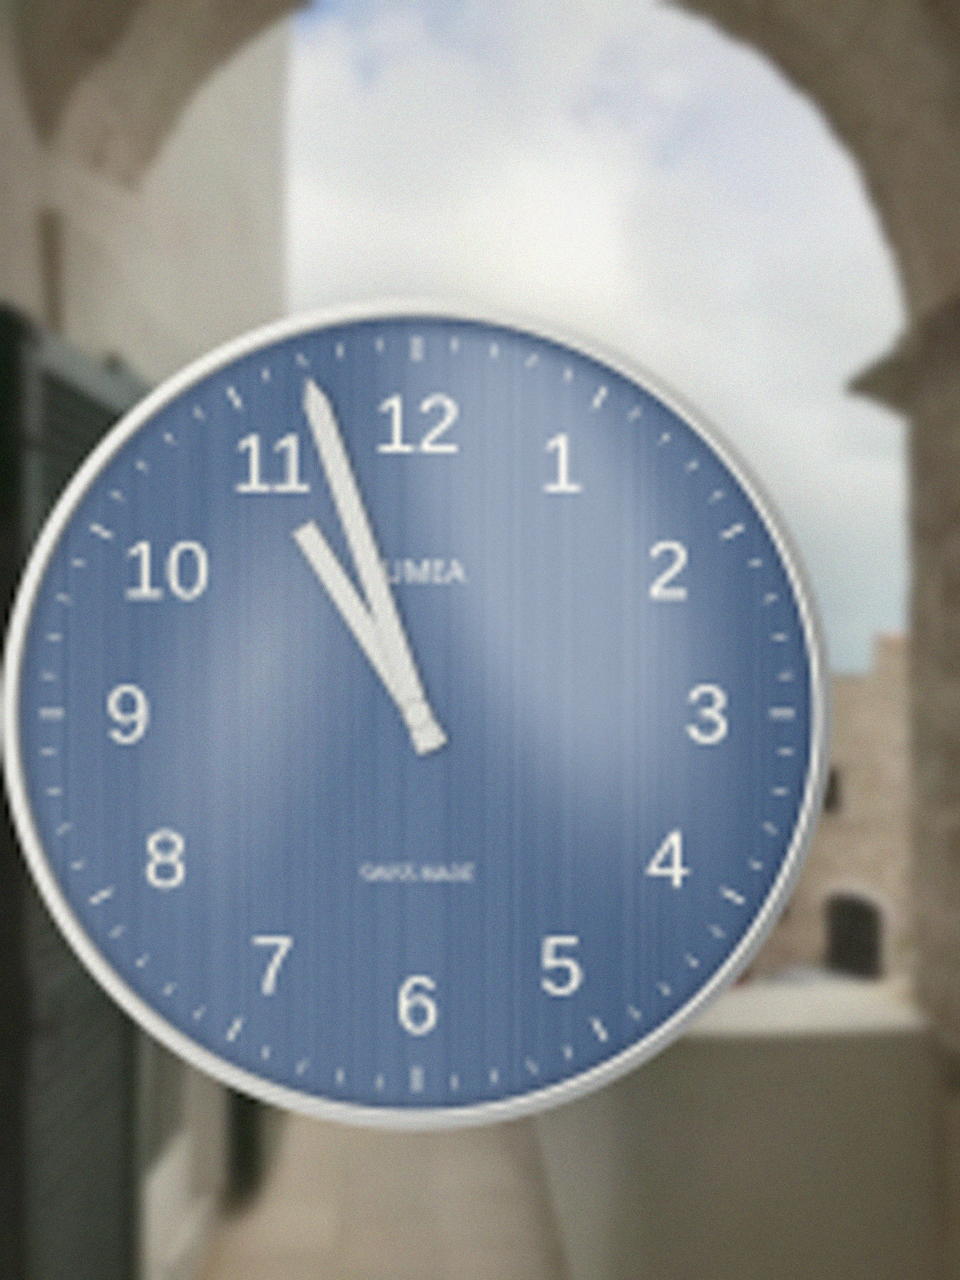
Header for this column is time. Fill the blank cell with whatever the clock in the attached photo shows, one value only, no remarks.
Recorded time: 10:57
